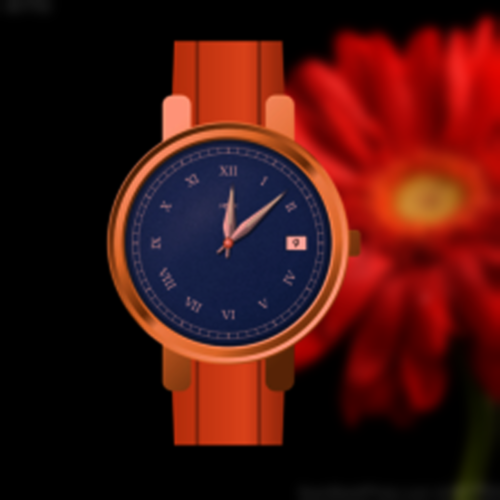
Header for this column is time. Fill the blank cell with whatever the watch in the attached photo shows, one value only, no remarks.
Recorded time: 12:08
